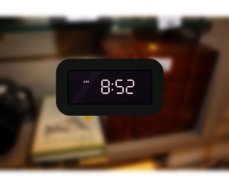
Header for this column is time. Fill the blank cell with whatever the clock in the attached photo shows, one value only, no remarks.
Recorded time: 8:52
